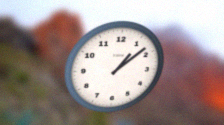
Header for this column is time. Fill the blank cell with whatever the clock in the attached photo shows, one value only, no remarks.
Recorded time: 1:08
